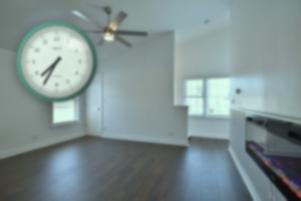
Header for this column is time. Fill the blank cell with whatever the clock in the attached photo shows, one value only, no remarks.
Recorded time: 7:35
